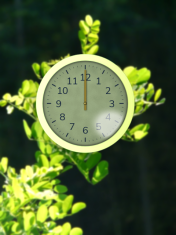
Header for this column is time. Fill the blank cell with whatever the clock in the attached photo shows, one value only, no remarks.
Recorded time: 12:00
